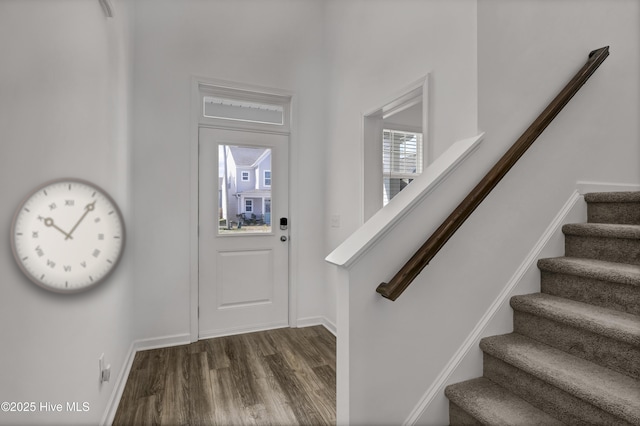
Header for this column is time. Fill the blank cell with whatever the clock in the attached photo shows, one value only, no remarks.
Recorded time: 10:06
